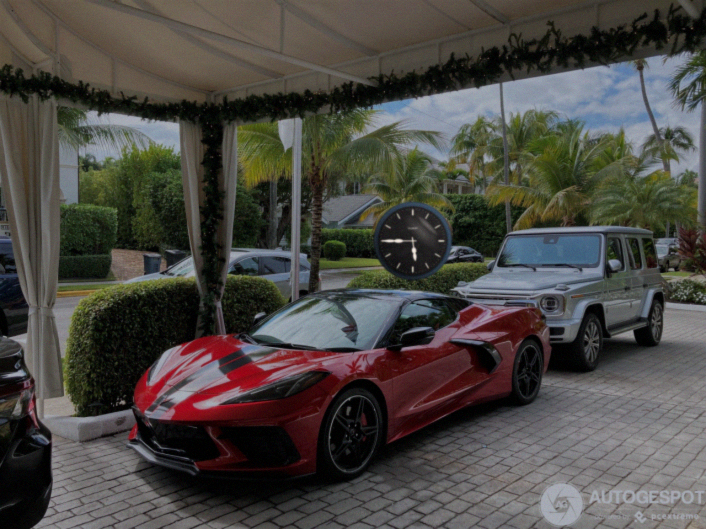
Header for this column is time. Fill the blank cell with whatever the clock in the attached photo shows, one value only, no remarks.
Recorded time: 5:45
